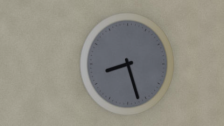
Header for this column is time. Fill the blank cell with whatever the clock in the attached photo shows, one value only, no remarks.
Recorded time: 8:27
